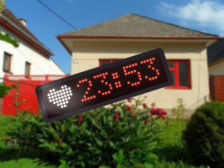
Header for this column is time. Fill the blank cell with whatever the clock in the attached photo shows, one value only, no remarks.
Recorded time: 23:53
